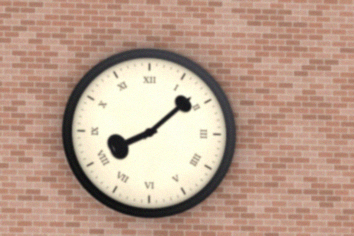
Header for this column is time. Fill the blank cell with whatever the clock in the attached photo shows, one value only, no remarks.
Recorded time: 8:08
